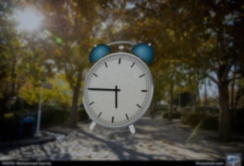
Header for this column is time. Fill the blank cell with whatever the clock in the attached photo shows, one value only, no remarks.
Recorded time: 5:45
